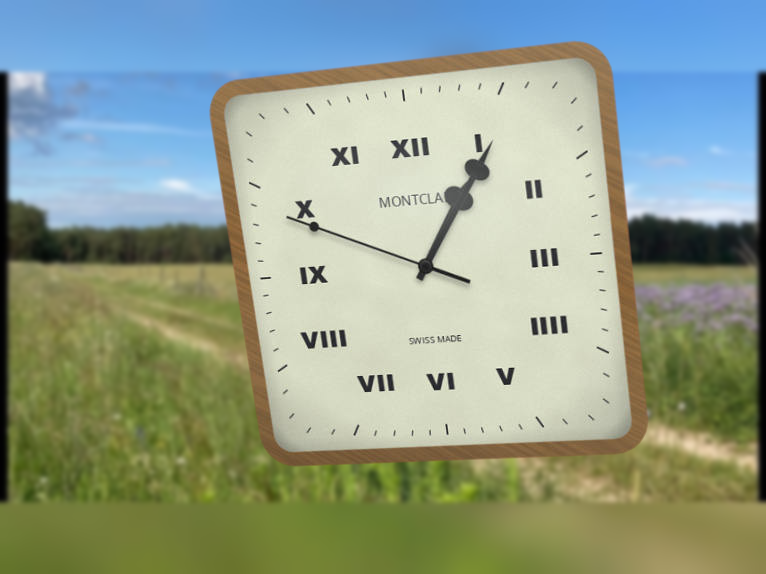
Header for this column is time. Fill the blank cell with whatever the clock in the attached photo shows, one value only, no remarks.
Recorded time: 1:05:49
